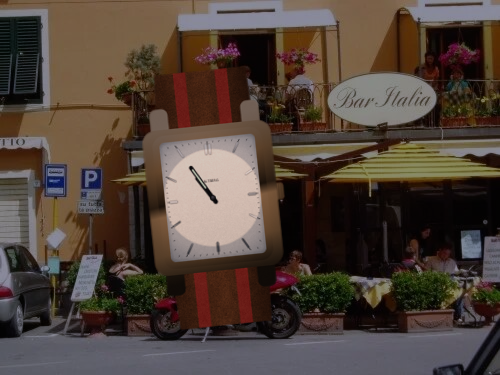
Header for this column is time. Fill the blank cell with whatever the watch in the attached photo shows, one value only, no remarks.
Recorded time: 10:55
